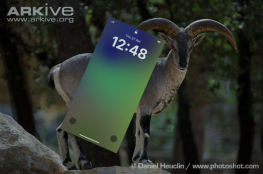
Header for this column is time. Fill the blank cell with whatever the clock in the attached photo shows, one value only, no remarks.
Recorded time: 12:48
